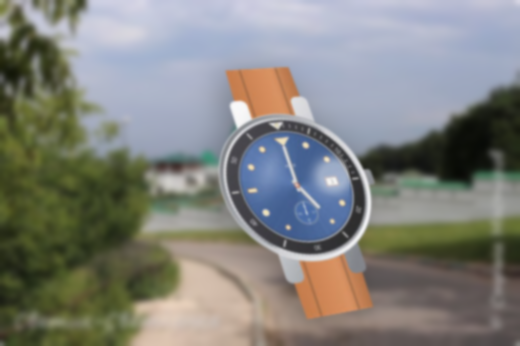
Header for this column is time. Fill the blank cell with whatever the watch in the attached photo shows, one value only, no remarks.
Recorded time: 5:00
